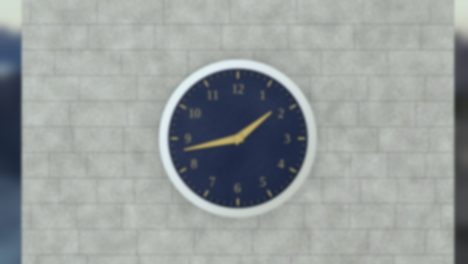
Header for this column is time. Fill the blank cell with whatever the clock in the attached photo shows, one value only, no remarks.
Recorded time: 1:43
